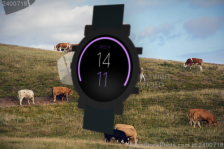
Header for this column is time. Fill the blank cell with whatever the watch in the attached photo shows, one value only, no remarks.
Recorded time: 14:11
